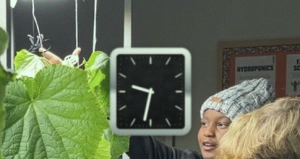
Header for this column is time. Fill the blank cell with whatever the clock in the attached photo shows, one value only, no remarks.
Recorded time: 9:32
